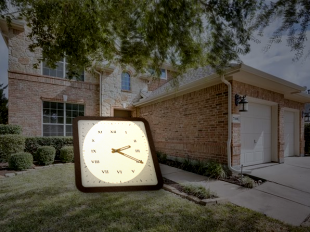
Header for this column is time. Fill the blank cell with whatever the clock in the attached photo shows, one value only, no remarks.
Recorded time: 2:20
